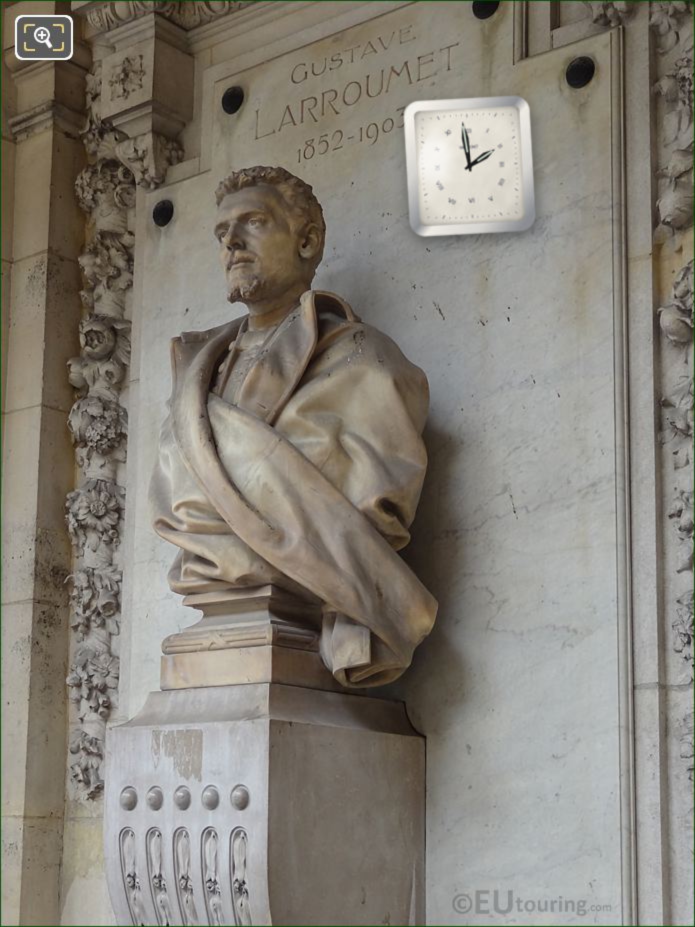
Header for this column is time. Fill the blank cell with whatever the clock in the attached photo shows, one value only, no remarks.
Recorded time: 1:59
